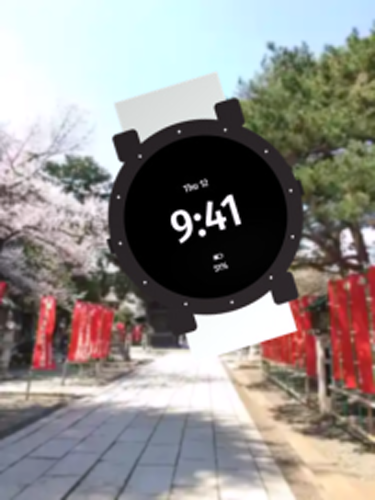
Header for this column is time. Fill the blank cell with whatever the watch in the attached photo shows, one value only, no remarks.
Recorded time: 9:41
